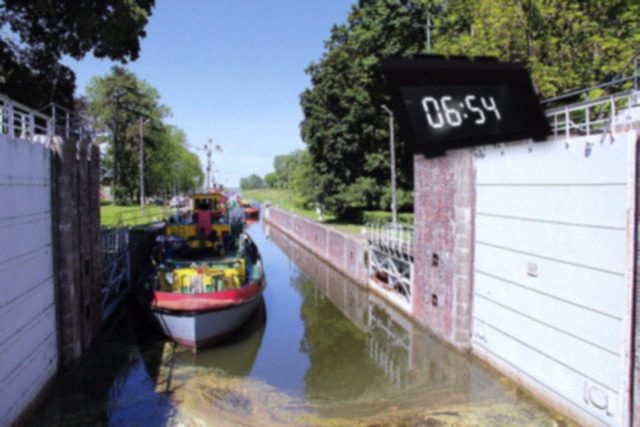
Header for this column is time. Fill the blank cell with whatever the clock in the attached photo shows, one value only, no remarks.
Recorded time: 6:54
